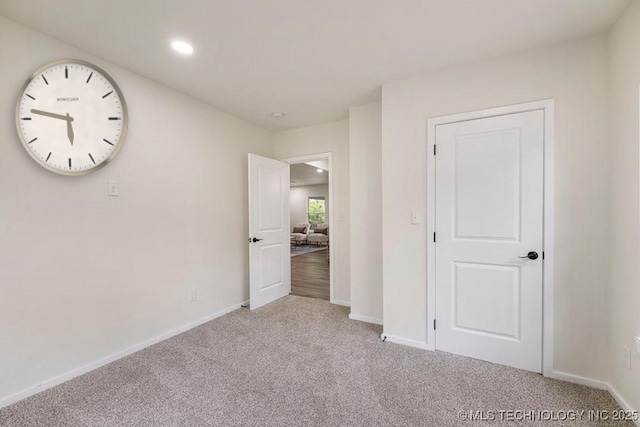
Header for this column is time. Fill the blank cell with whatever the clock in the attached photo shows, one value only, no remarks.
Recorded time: 5:47
